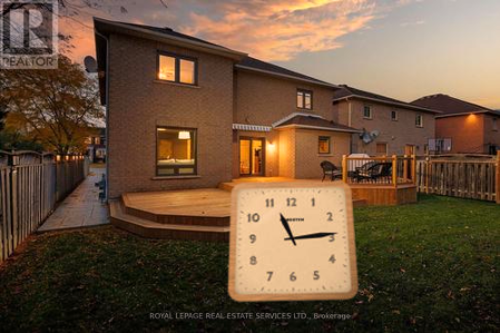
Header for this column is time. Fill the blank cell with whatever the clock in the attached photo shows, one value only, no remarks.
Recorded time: 11:14
